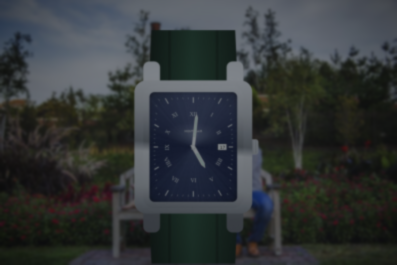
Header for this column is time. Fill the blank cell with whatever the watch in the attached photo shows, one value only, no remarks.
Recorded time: 5:01
